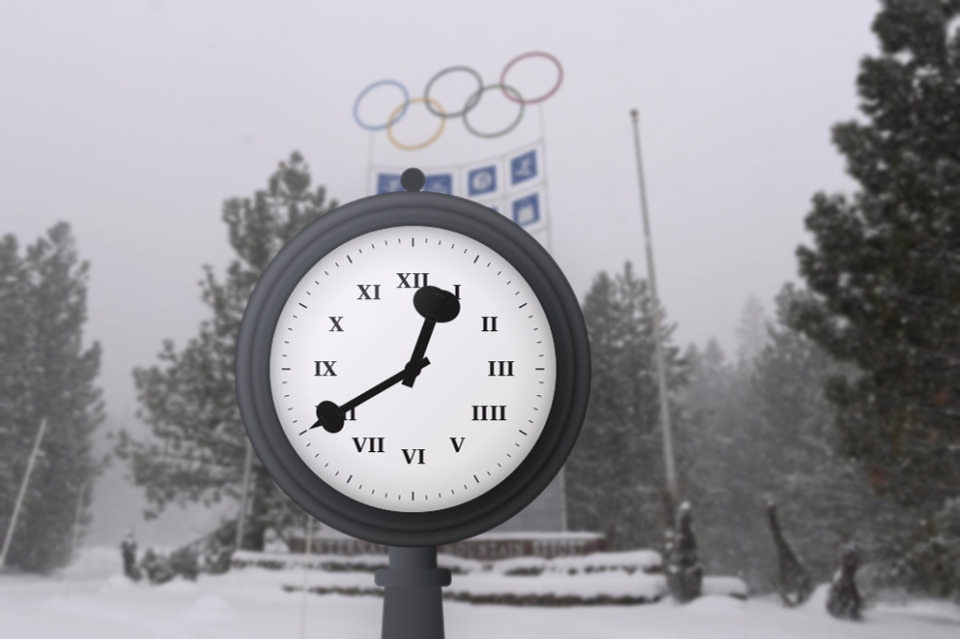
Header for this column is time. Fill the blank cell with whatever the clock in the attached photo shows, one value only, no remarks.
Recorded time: 12:40
